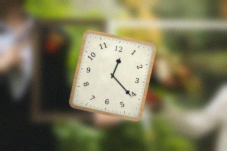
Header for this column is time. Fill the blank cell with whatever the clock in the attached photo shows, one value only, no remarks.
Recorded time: 12:21
